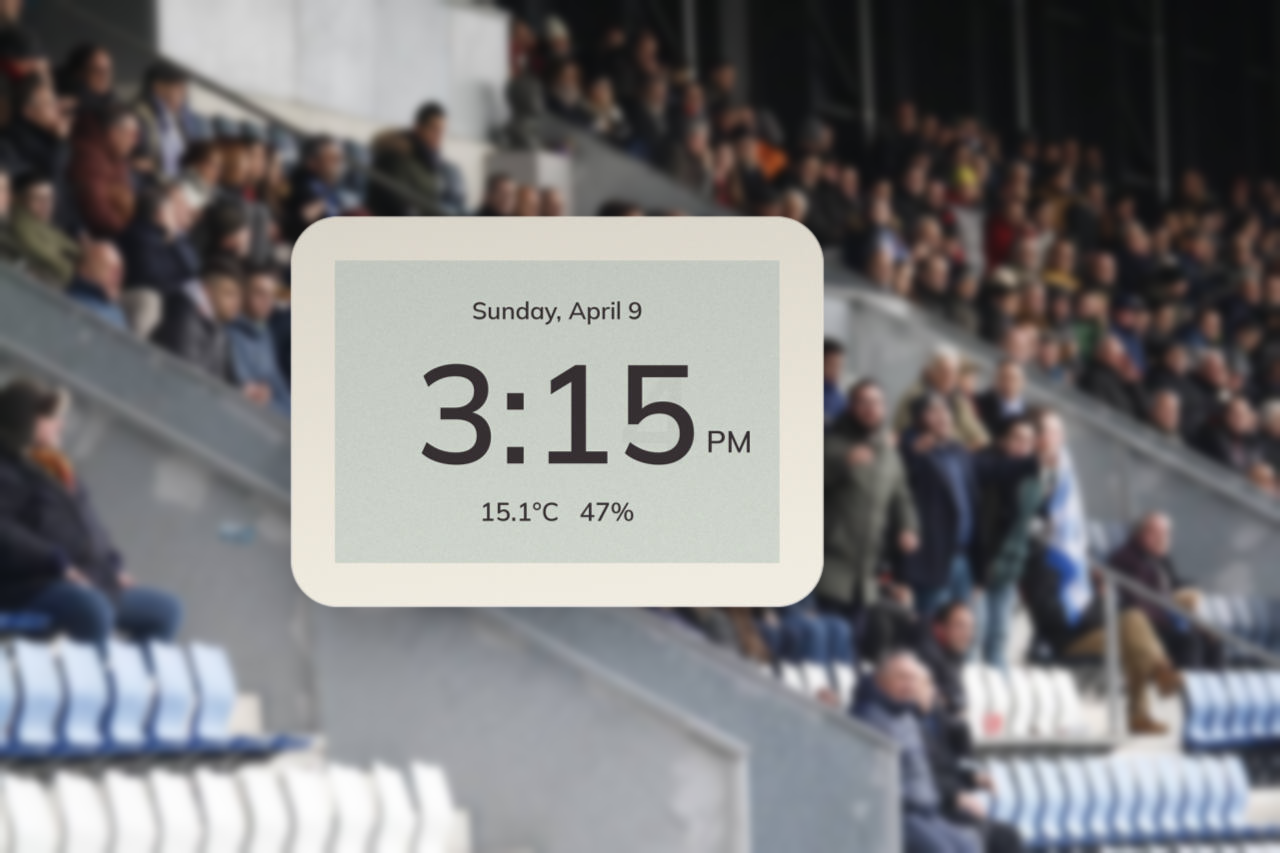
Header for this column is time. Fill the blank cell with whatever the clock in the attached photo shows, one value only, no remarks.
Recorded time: 3:15
